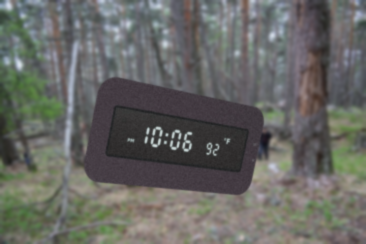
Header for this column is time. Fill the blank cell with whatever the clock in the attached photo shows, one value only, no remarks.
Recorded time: 10:06
